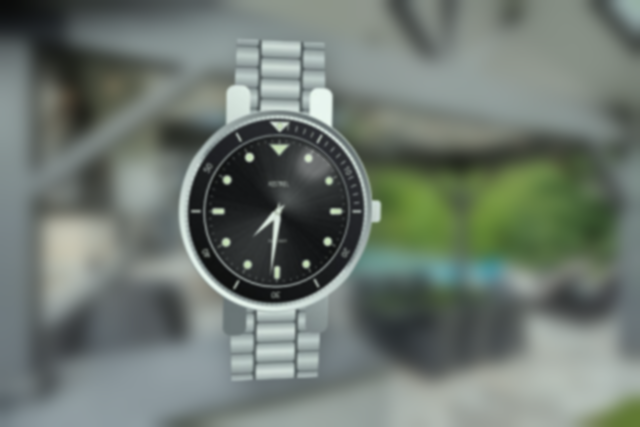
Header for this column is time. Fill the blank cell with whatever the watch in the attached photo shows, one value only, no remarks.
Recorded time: 7:31
